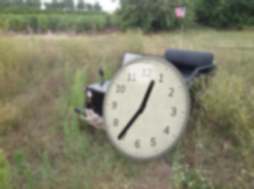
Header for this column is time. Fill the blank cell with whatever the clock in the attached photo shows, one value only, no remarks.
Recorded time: 12:36
